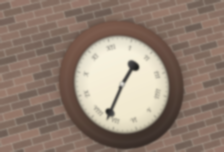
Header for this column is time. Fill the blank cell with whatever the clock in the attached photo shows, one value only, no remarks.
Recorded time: 1:37
